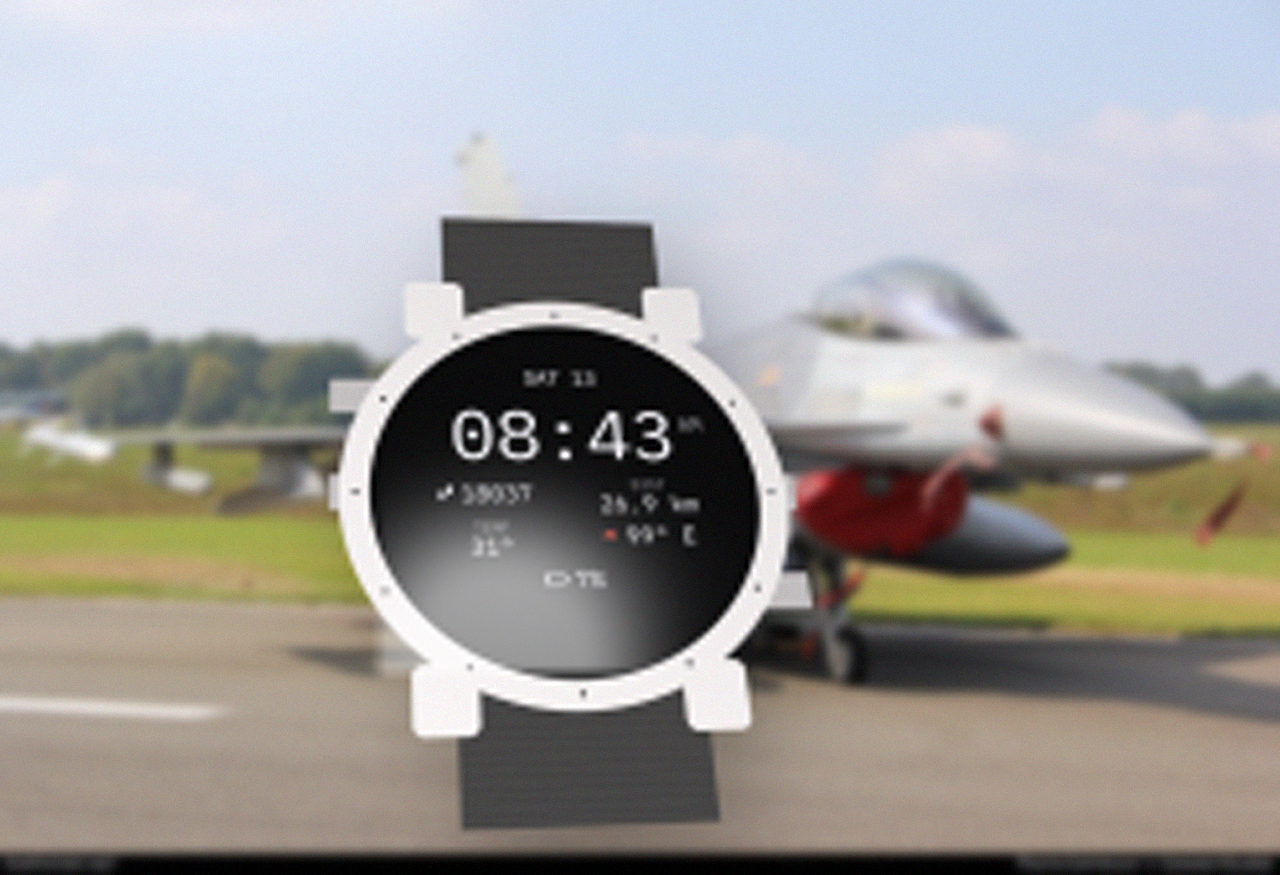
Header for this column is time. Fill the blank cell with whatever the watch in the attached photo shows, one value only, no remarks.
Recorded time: 8:43
